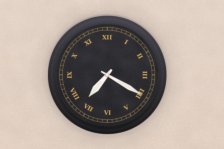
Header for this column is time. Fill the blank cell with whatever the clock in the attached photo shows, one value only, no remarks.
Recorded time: 7:20
